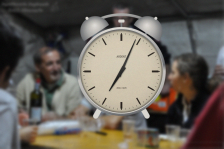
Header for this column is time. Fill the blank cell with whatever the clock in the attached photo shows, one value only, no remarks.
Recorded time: 7:04
